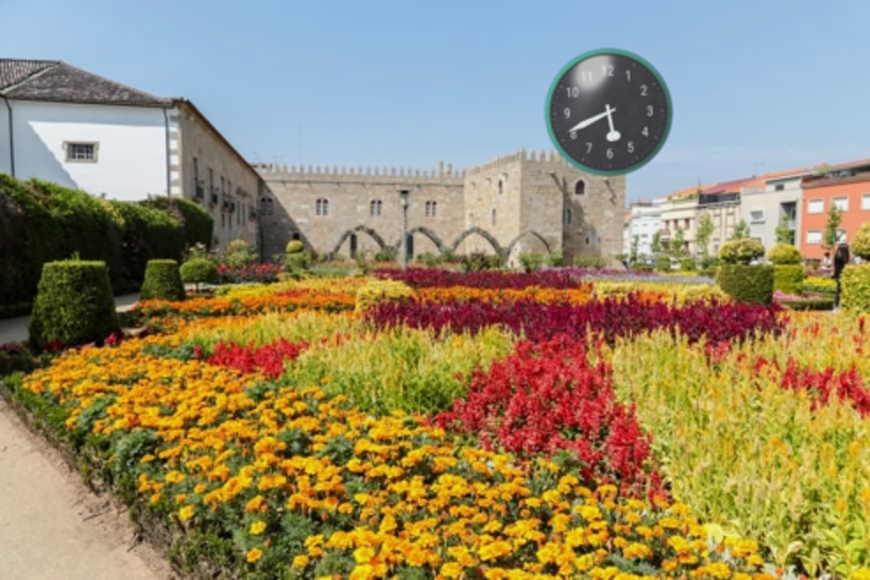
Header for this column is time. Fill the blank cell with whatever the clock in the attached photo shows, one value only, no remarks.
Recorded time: 5:41
